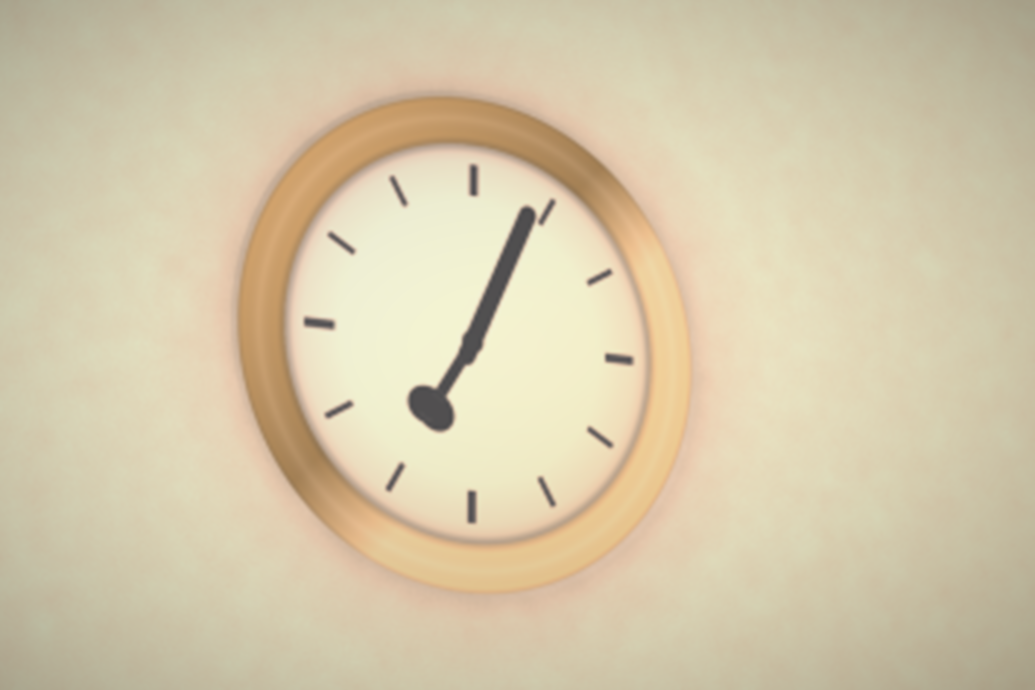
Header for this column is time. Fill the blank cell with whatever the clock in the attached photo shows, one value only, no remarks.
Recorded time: 7:04
